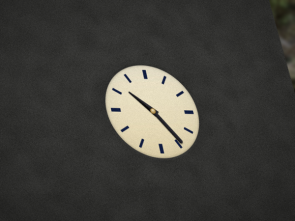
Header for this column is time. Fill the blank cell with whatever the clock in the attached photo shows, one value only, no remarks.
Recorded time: 10:24
